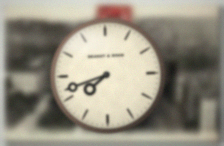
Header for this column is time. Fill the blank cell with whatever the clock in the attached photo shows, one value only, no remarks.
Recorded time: 7:42
